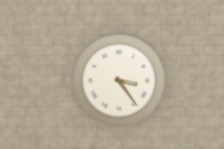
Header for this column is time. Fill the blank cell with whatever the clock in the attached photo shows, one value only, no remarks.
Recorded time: 3:24
